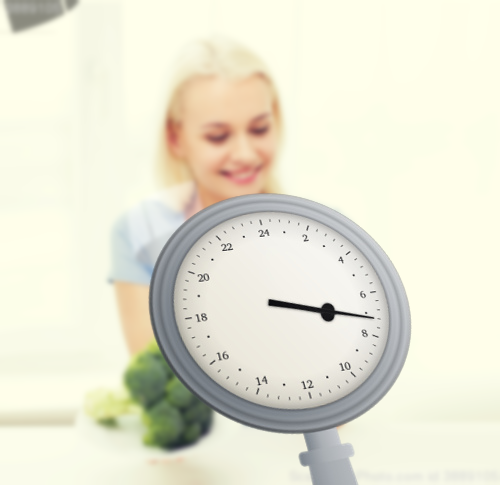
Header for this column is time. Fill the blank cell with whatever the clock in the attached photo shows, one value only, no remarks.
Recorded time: 7:18
